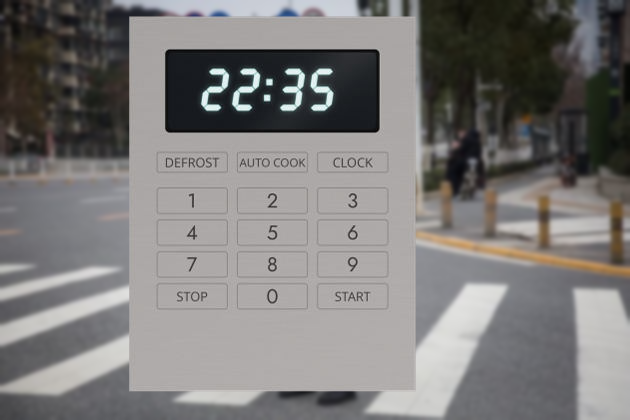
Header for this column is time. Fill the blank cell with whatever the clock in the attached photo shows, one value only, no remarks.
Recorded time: 22:35
